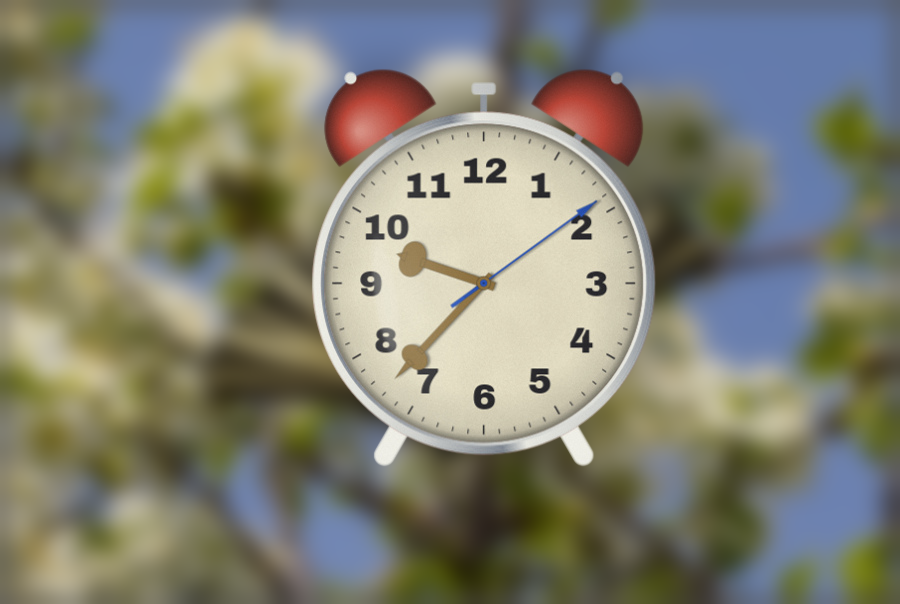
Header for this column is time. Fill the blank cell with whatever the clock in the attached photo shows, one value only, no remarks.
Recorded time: 9:37:09
